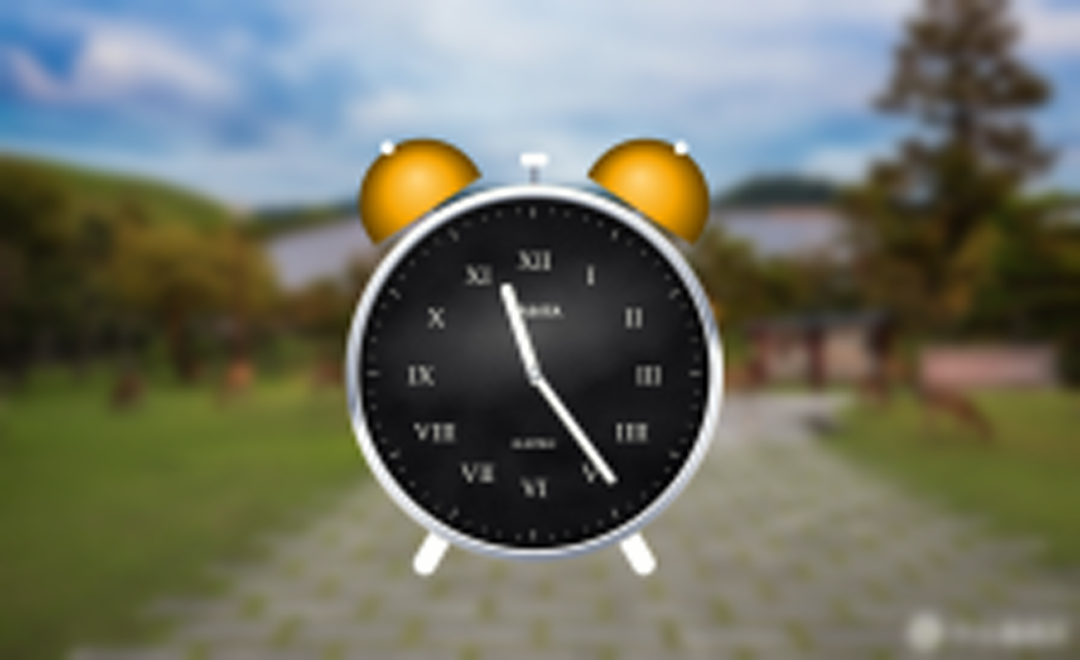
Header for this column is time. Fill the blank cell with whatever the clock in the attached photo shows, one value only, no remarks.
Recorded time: 11:24
